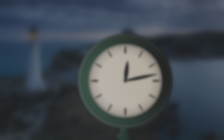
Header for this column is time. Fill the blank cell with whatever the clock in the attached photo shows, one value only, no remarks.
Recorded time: 12:13
